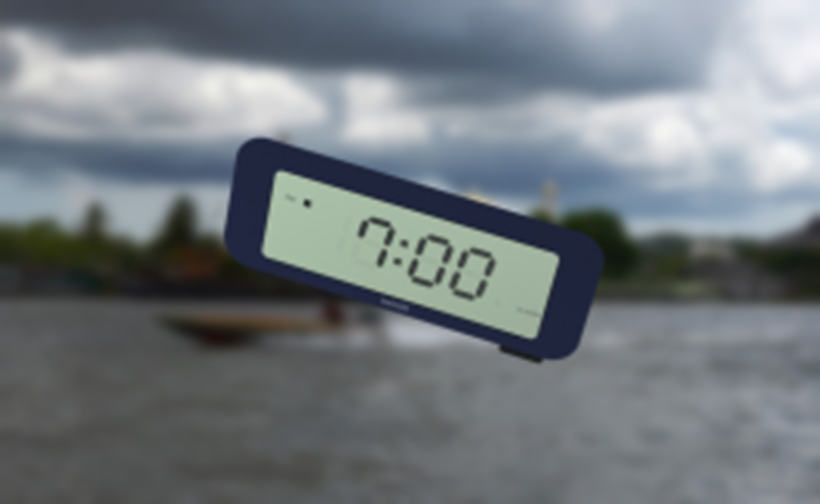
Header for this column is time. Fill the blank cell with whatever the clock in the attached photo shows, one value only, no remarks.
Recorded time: 7:00
